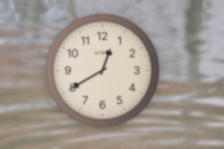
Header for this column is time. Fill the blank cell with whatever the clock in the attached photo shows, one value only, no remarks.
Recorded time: 12:40
